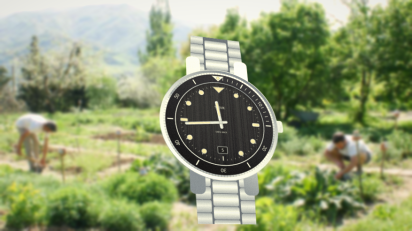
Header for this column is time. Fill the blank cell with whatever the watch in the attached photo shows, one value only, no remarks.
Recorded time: 11:44
